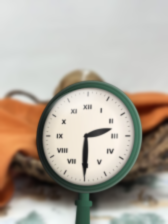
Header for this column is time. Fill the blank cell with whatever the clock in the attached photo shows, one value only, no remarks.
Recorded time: 2:30
